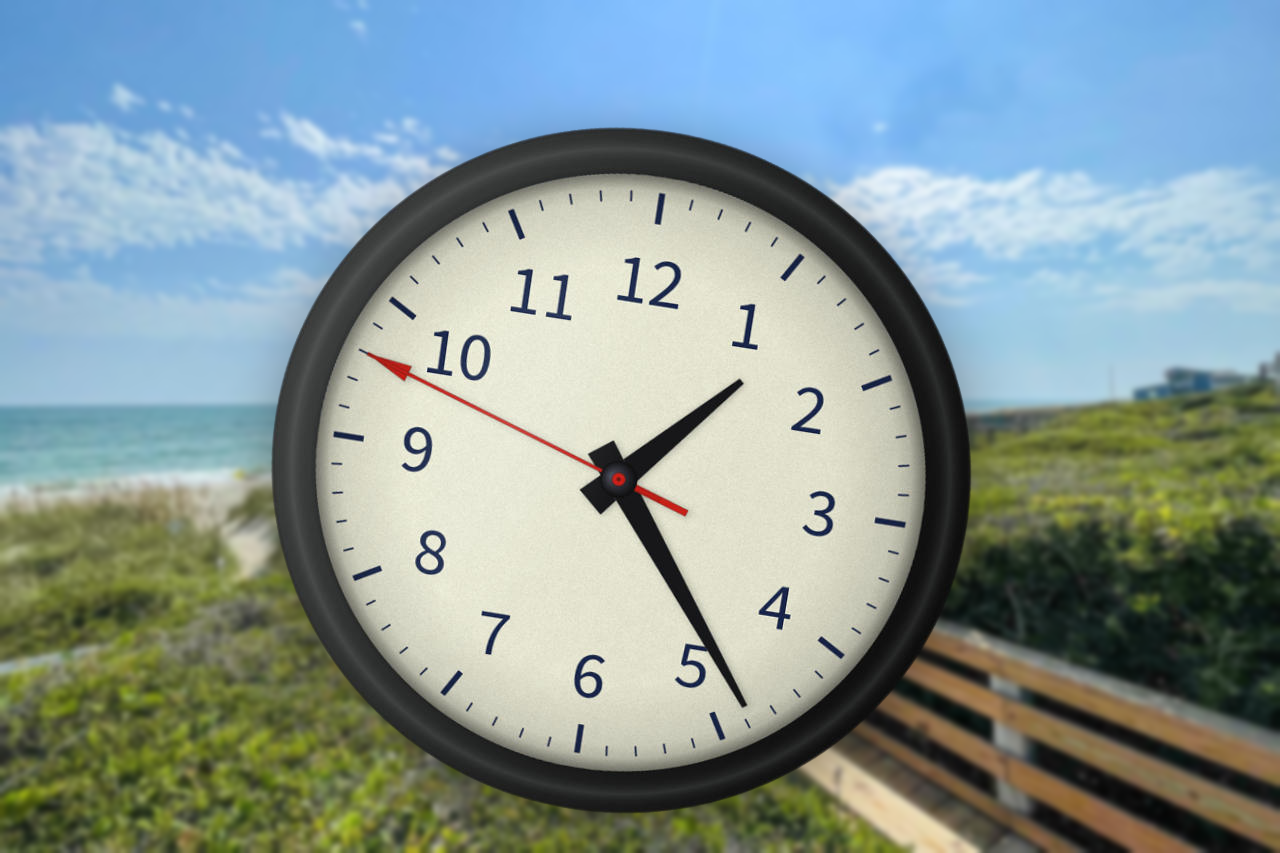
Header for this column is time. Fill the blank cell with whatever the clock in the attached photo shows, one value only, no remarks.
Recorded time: 1:23:48
